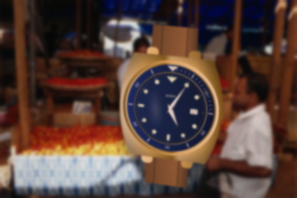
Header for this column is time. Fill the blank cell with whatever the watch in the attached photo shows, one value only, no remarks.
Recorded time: 5:05
